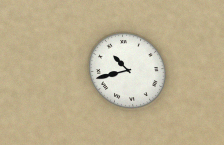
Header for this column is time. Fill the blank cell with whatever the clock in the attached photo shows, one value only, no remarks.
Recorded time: 10:43
